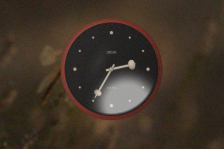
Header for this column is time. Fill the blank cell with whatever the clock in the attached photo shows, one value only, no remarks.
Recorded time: 2:35
